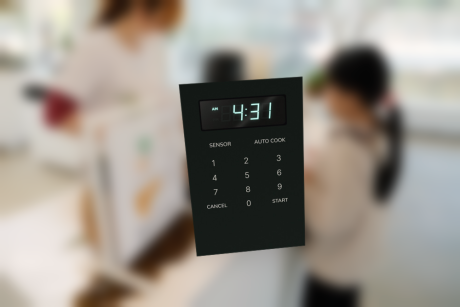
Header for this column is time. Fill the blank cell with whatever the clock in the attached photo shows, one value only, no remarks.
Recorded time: 4:31
